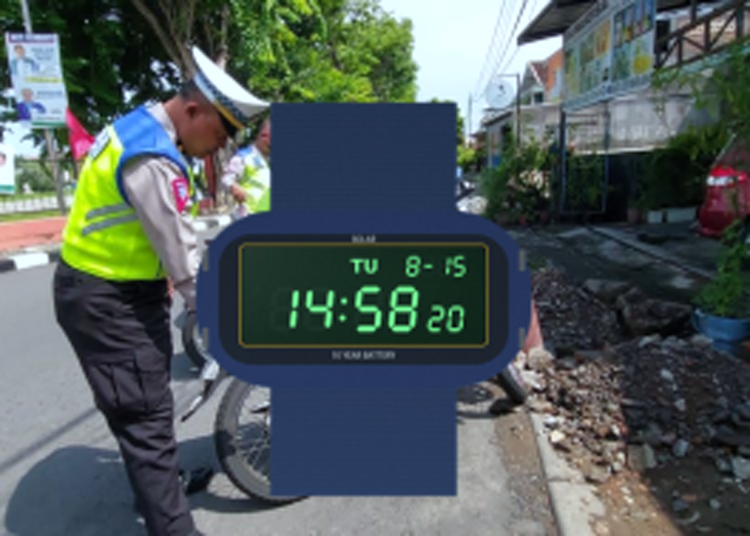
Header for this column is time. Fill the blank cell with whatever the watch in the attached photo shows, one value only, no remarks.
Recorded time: 14:58:20
